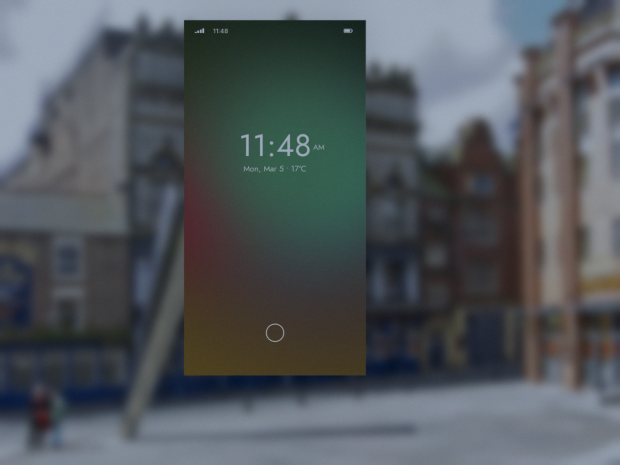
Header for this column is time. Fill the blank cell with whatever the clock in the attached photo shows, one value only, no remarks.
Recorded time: 11:48
